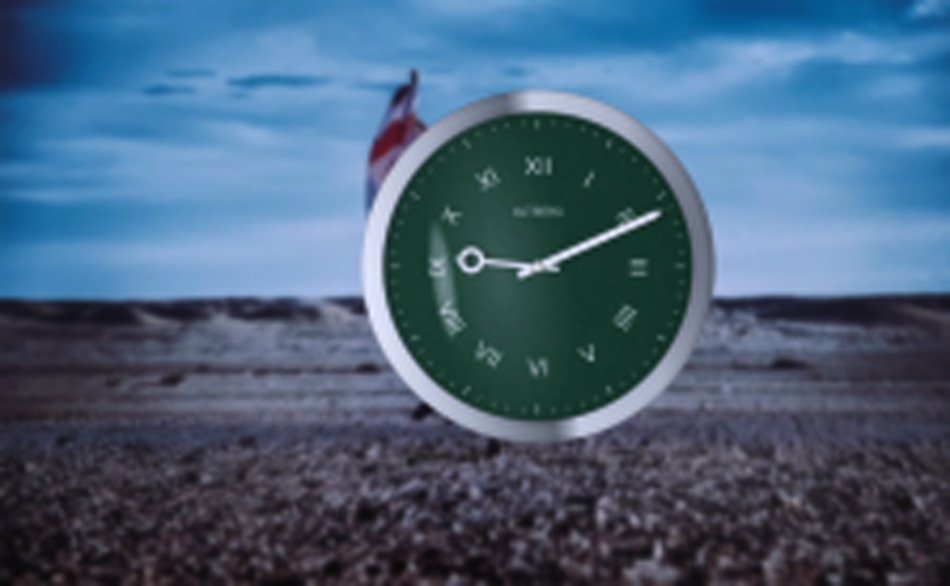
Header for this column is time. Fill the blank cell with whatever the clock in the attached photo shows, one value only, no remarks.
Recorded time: 9:11
